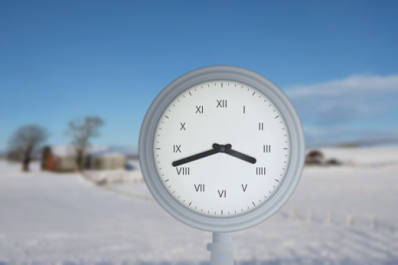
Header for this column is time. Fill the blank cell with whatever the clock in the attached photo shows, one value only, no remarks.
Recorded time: 3:42
